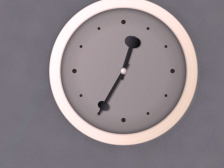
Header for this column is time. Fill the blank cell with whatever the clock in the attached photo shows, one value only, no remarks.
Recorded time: 12:35
